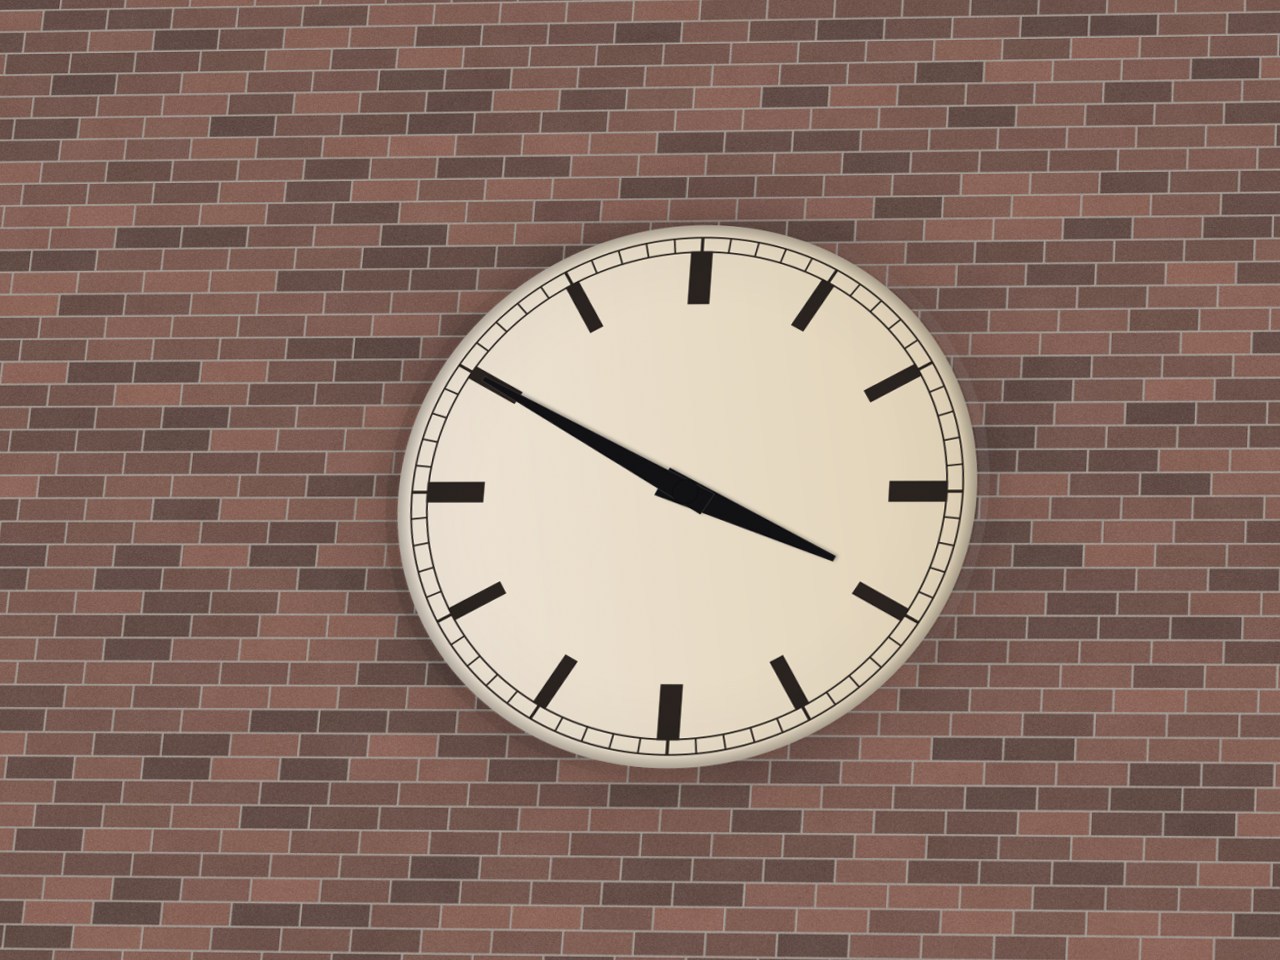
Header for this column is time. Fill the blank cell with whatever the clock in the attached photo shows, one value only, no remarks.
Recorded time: 3:50
